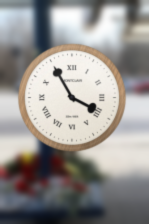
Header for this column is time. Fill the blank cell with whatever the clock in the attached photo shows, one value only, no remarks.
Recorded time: 3:55
